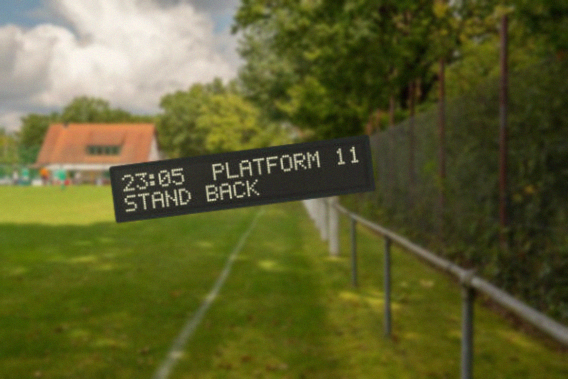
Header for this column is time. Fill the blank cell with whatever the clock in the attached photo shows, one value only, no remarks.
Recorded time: 23:05
